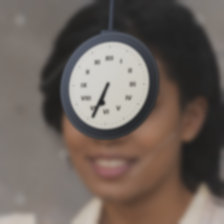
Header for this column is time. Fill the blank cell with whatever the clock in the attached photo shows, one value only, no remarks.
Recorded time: 6:34
